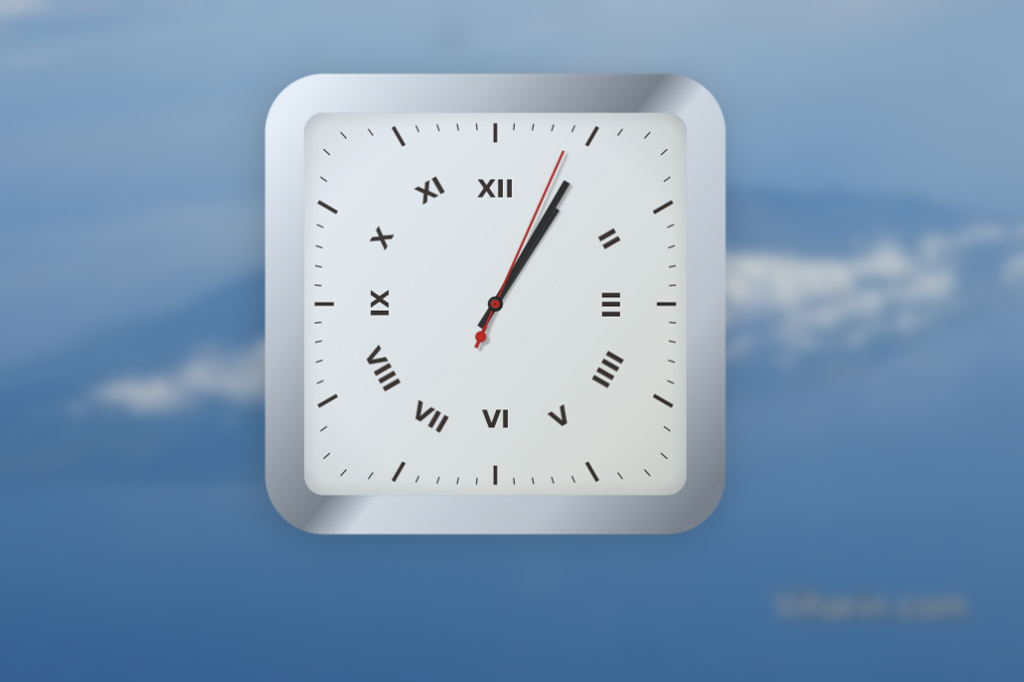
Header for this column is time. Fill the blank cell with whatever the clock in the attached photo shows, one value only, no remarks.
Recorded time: 1:05:04
